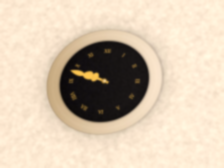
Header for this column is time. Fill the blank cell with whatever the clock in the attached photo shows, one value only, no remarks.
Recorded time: 9:48
